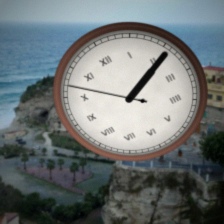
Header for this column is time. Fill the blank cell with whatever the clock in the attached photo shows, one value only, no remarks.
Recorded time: 2:10:52
